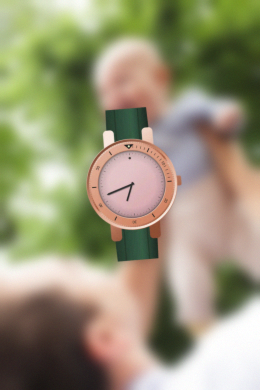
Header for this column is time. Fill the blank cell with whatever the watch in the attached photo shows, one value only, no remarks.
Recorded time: 6:42
